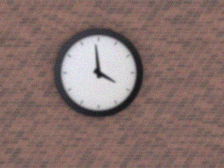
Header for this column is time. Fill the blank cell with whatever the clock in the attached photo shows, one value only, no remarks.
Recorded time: 3:59
